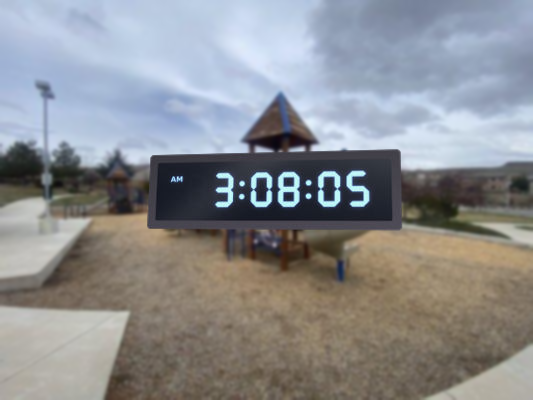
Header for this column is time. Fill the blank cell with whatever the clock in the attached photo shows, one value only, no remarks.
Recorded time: 3:08:05
